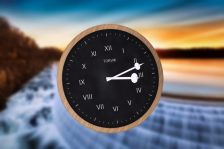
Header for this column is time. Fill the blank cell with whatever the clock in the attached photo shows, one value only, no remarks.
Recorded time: 3:12
